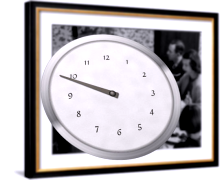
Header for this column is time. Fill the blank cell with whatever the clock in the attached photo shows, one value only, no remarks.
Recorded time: 9:49
